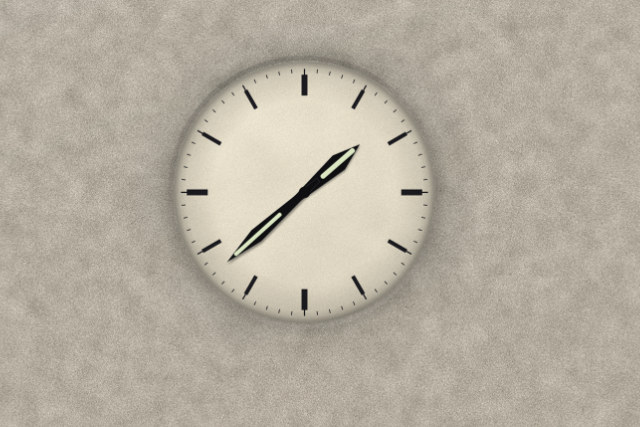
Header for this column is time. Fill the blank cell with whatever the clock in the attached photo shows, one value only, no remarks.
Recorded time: 1:38
